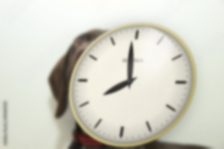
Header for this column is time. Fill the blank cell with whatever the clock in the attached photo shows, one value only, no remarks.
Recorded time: 7:59
